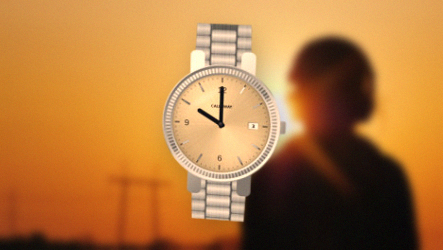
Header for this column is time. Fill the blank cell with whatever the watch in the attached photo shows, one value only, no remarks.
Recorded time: 10:00
